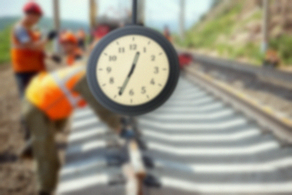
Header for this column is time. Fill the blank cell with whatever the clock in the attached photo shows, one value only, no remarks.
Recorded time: 12:34
